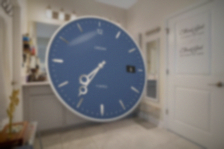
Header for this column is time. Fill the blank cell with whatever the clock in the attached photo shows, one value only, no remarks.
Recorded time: 7:36
